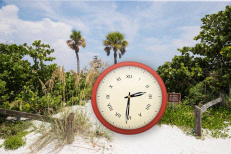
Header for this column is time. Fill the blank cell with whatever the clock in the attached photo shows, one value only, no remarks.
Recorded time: 2:31
